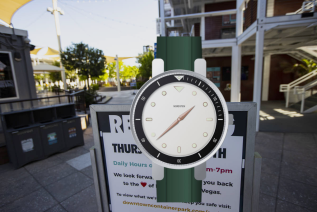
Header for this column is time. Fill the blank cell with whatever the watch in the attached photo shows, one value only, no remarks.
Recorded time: 1:38
